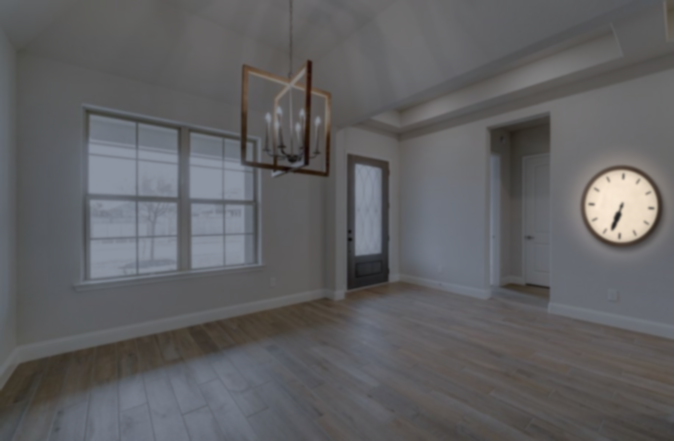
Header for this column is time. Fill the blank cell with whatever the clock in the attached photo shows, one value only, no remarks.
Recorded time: 6:33
